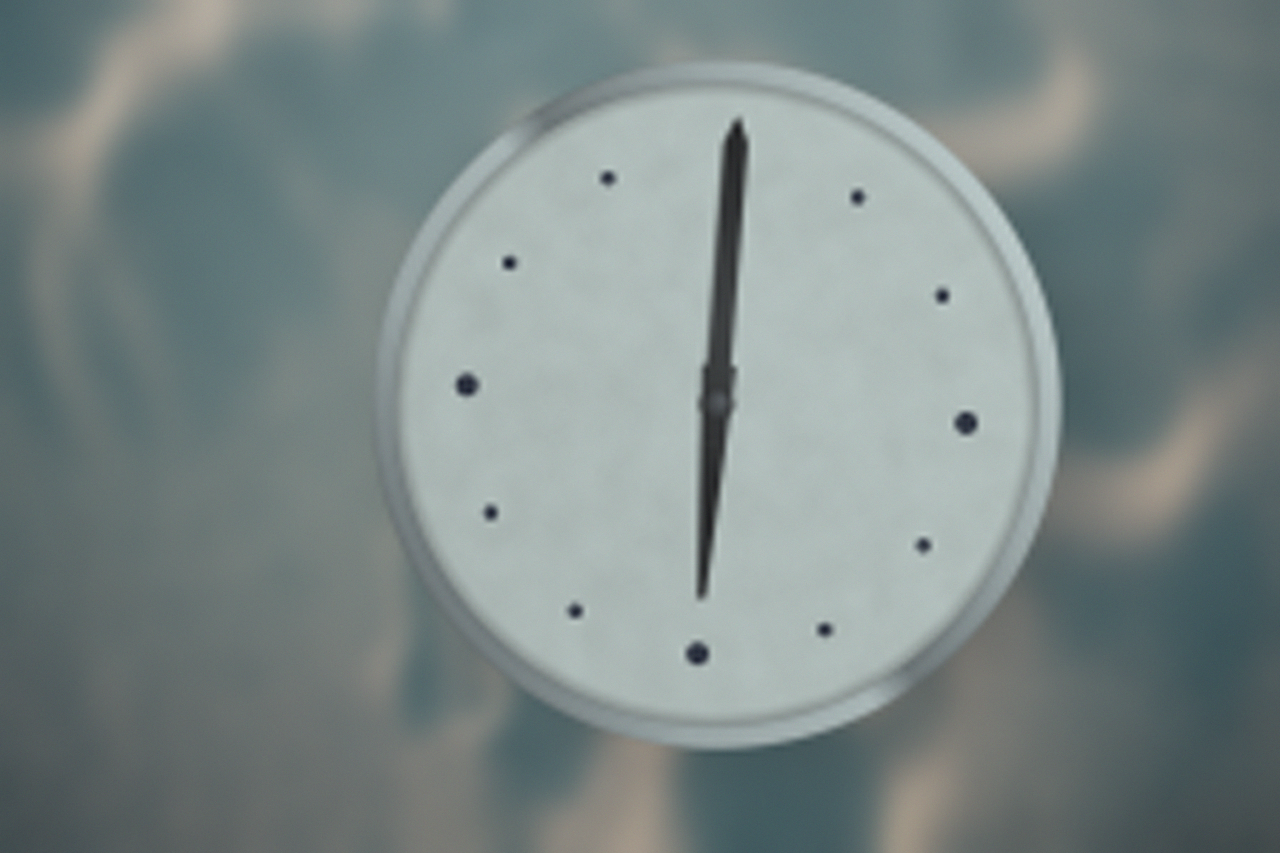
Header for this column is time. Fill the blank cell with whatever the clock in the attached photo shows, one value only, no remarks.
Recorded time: 6:00
